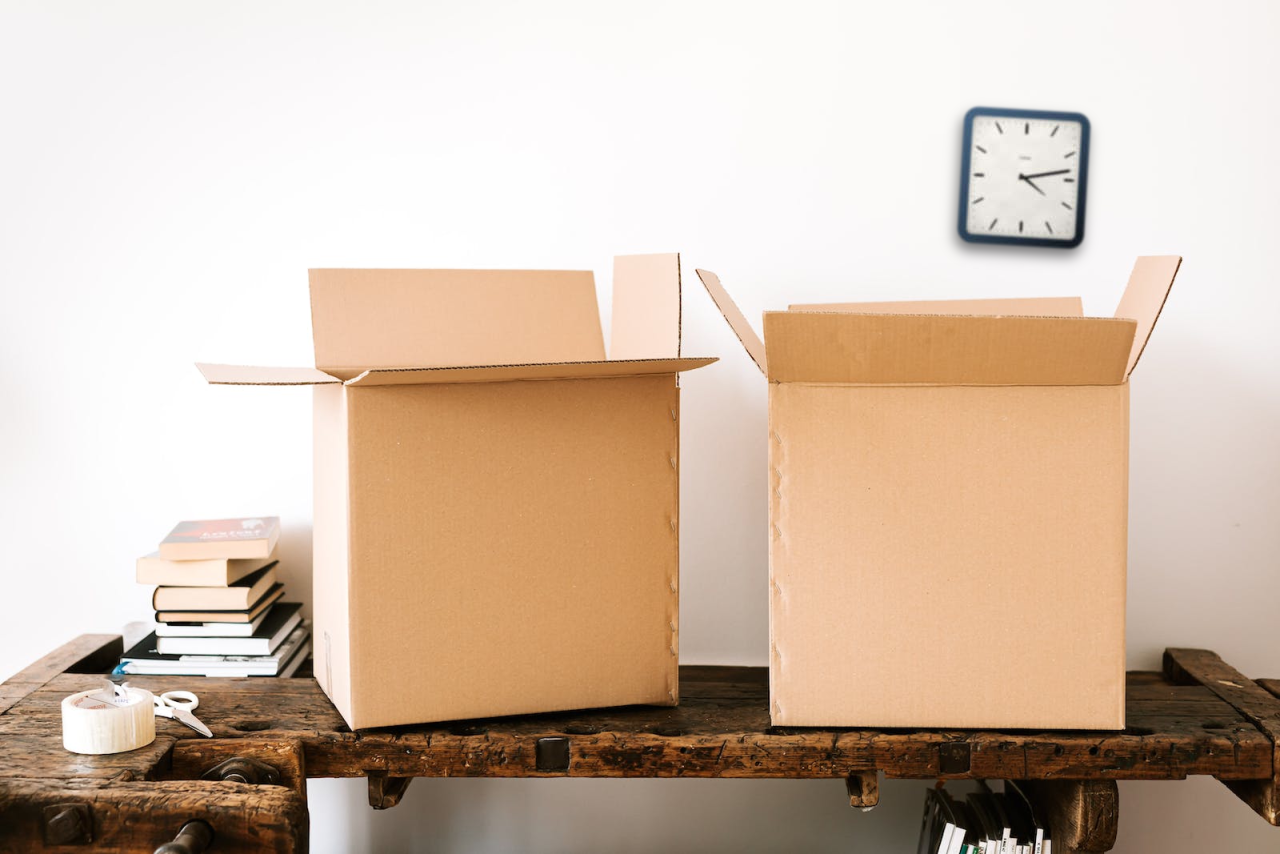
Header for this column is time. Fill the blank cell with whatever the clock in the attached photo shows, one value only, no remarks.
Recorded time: 4:13
